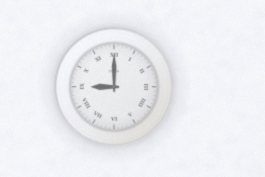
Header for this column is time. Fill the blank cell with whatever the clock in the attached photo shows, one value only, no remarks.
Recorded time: 9:00
